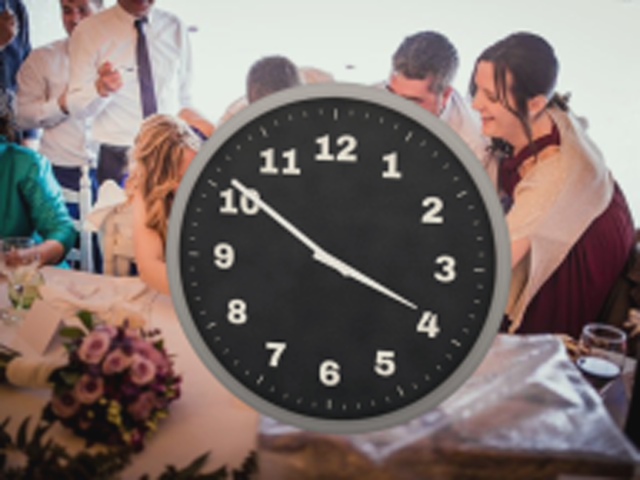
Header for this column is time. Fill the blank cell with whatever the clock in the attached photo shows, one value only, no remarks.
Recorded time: 3:51
